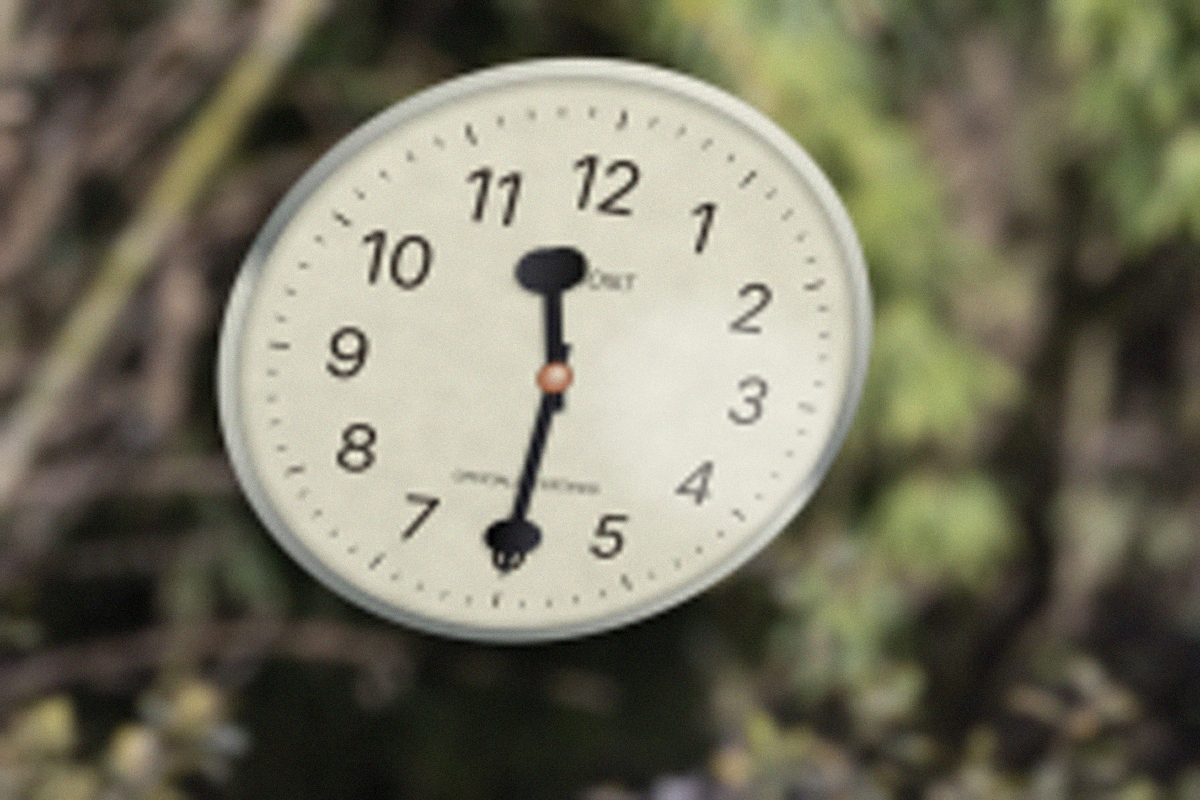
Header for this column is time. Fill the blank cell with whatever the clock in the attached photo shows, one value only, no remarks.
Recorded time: 11:30
